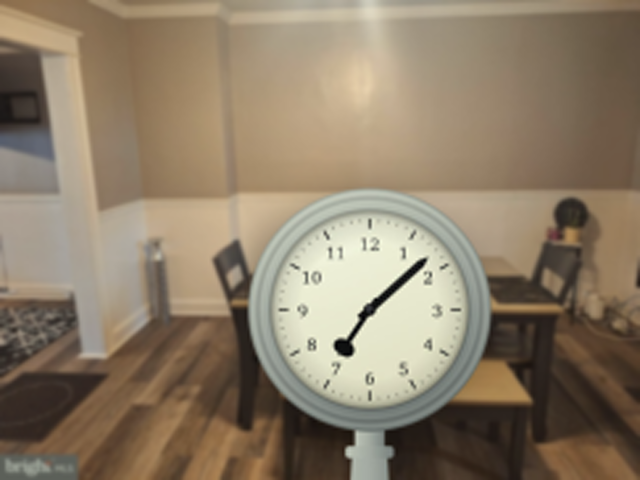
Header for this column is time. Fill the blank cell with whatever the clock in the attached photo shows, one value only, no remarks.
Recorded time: 7:08
